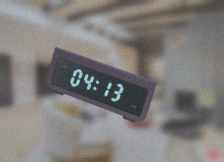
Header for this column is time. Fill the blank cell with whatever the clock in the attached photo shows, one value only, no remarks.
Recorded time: 4:13
